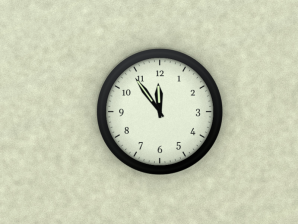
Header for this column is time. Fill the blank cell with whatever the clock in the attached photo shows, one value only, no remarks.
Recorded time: 11:54
